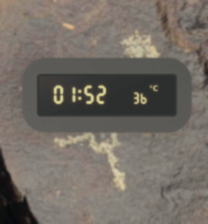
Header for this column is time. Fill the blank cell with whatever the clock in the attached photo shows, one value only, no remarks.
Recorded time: 1:52
